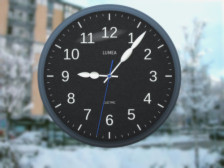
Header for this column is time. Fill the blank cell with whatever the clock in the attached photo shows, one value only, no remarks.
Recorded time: 9:06:32
